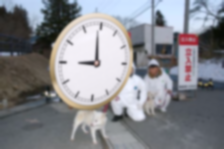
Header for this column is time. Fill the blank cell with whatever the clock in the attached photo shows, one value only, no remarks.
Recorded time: 8:59
